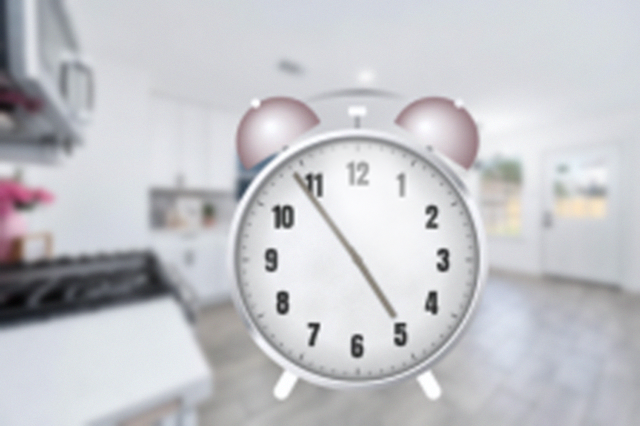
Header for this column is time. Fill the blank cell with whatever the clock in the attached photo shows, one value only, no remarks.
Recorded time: 4:54
